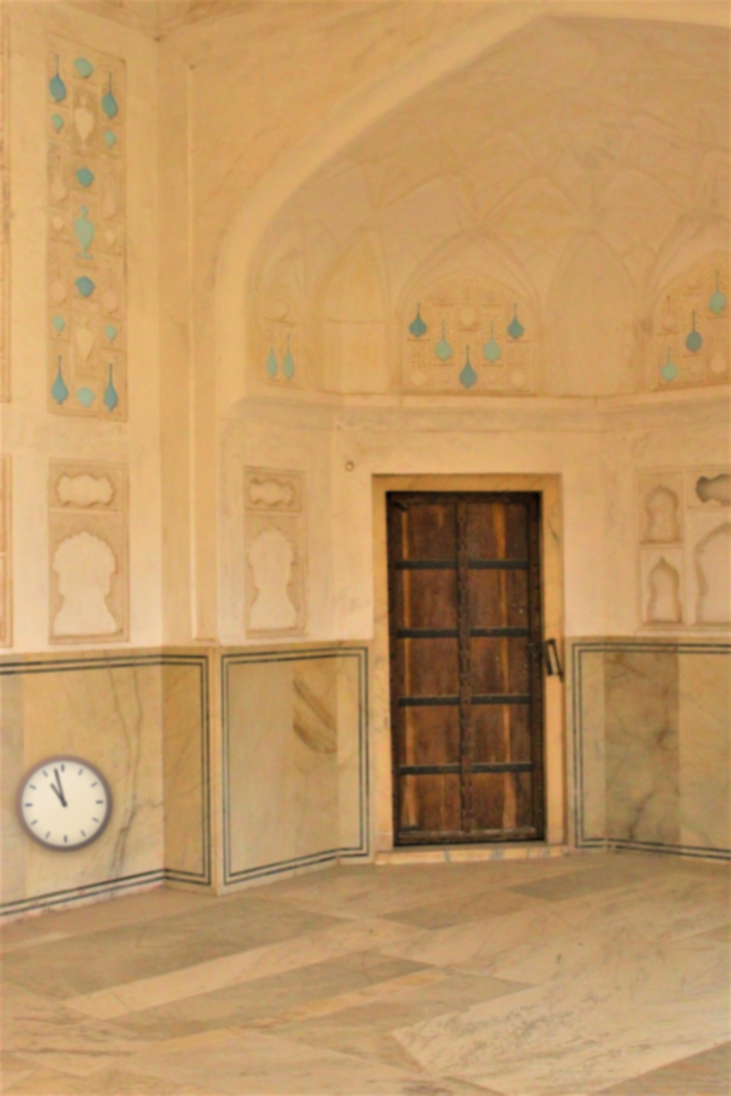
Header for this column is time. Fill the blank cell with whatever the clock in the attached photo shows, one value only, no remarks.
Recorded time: 10:58
